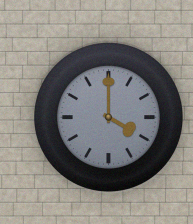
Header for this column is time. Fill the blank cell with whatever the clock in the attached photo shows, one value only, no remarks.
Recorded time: 4:00
